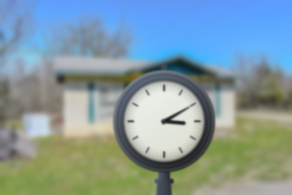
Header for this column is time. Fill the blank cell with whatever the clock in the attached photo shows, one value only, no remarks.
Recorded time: 3:10
